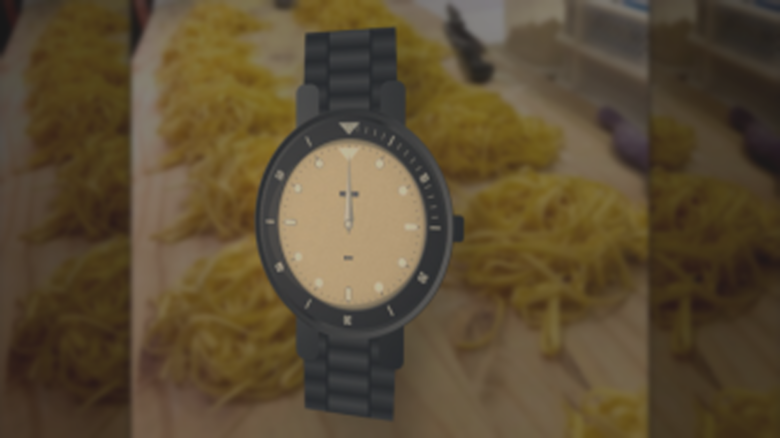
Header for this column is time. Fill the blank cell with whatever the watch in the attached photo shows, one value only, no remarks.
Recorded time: 12:00
